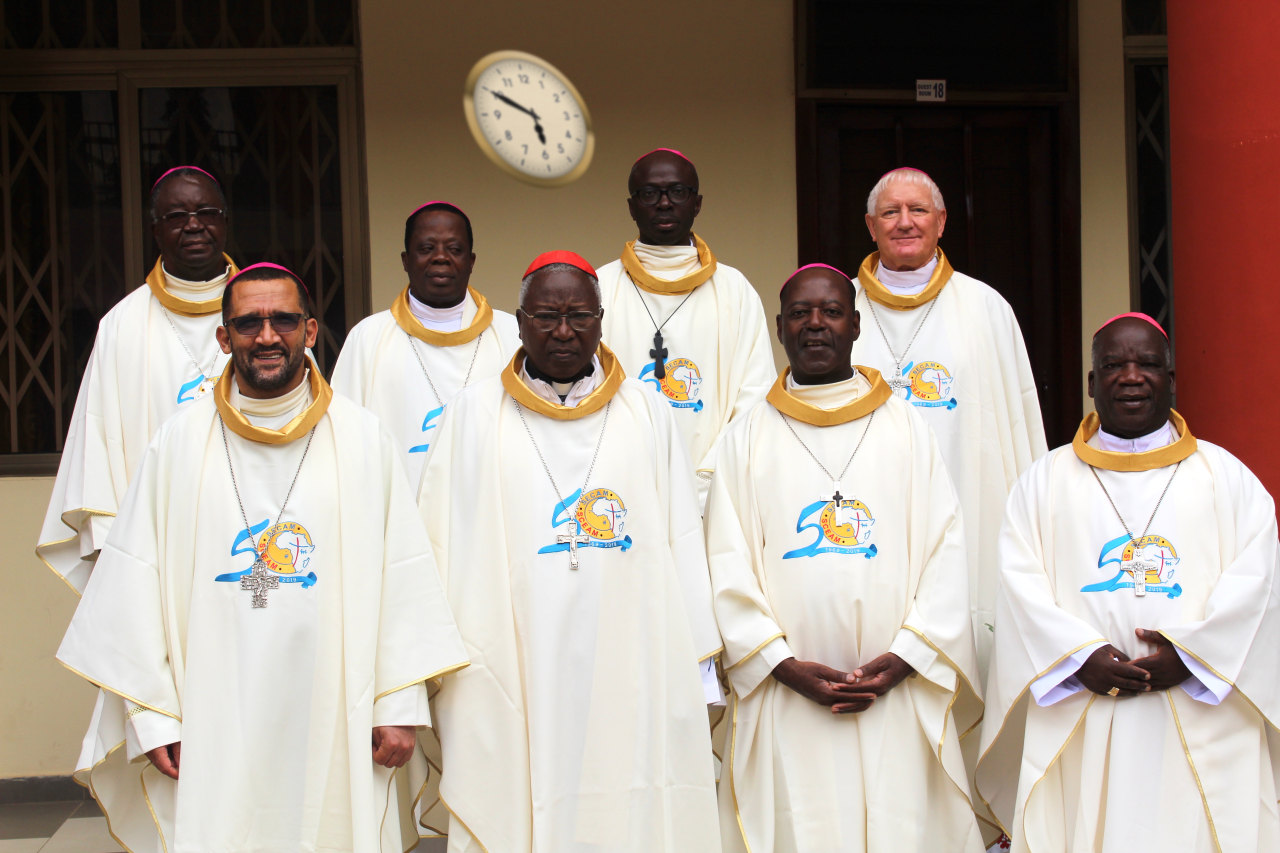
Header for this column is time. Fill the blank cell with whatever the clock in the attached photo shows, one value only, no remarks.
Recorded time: 5:50
